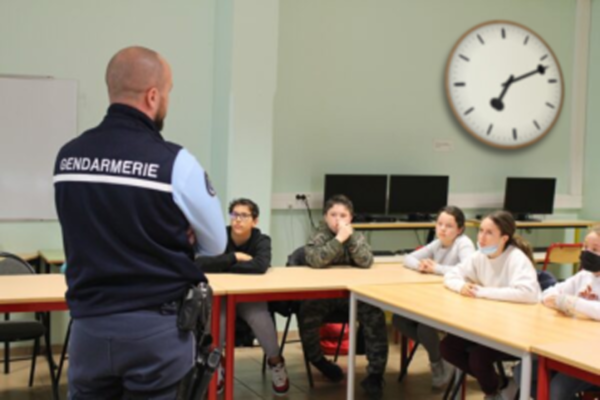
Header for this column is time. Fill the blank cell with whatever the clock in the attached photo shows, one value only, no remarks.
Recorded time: 7:12
